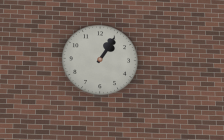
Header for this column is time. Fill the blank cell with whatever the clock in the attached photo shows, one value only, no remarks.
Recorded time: 1:05
